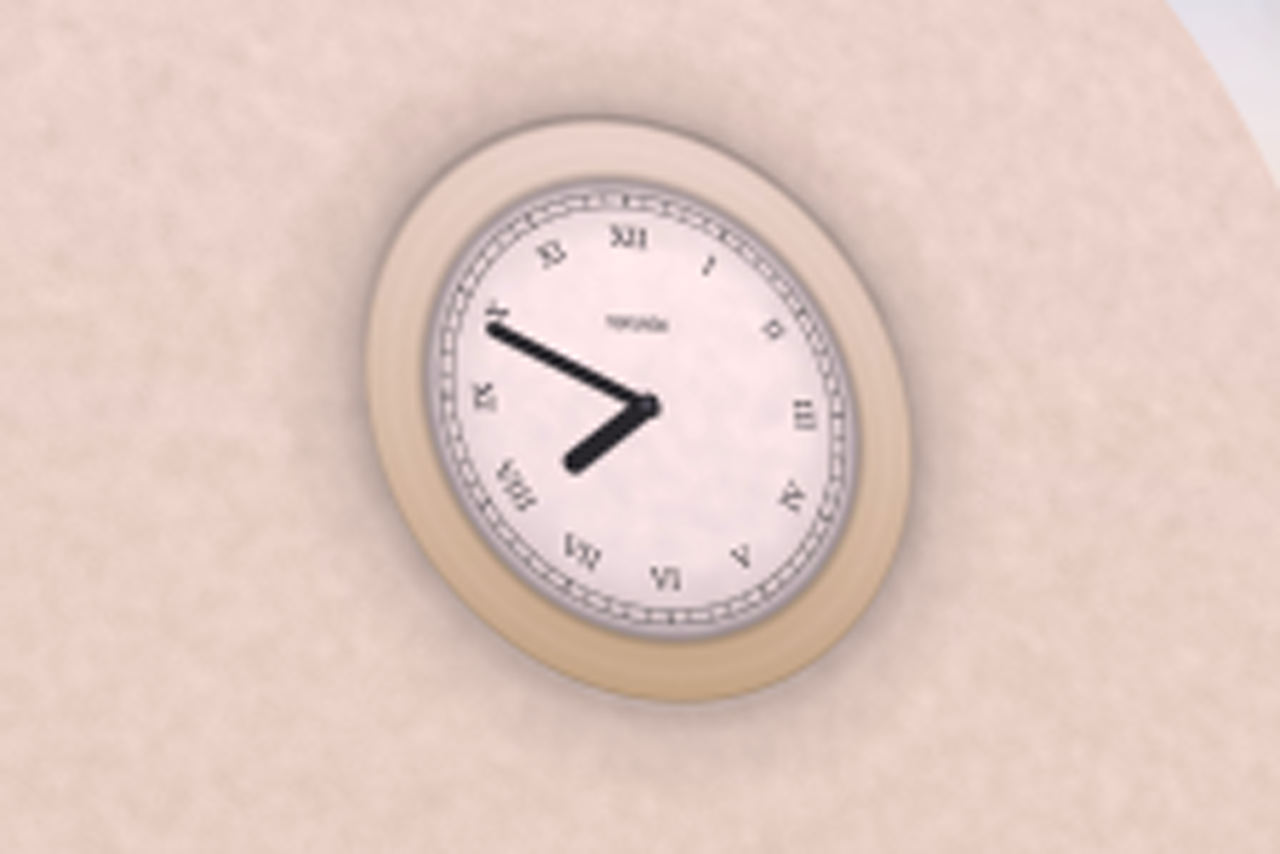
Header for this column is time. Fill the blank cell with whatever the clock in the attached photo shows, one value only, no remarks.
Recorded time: 7:49
